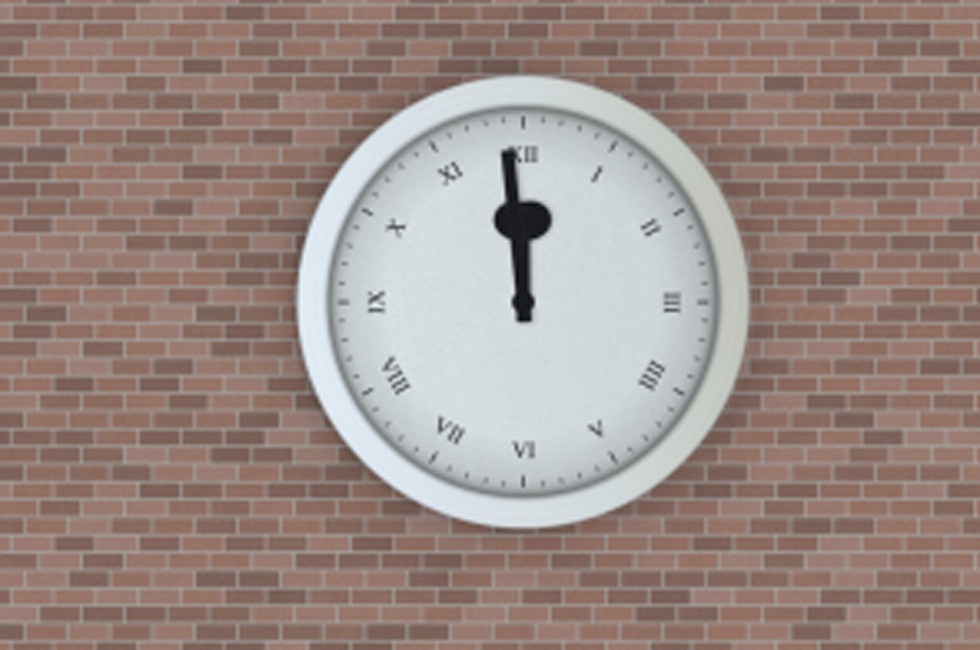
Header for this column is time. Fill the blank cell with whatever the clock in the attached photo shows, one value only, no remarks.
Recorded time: 11:59
